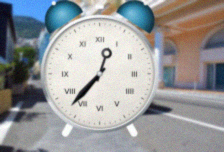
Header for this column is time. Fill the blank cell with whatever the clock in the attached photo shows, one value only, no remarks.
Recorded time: 12:37
